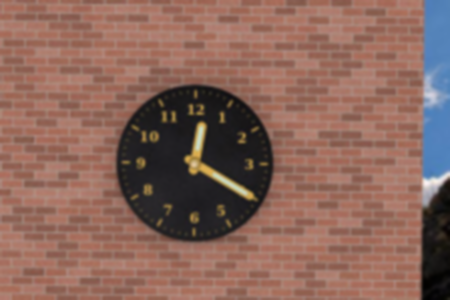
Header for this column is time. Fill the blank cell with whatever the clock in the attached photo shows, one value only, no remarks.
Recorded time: 12:20
